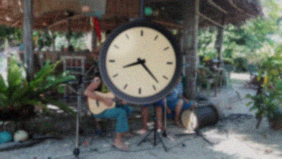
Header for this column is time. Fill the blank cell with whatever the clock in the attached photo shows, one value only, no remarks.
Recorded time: 8:23
